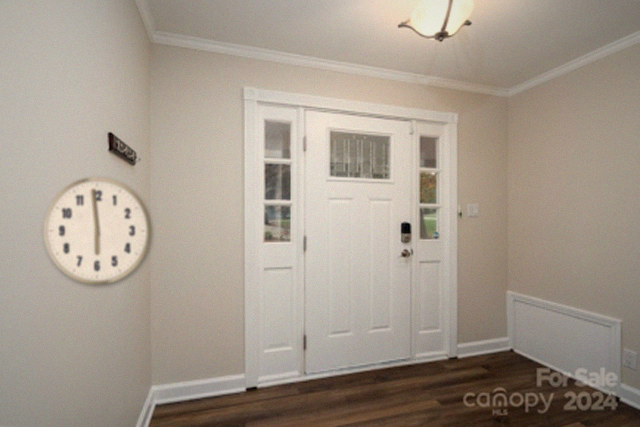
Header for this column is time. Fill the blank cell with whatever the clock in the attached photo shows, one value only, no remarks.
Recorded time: 5:59
